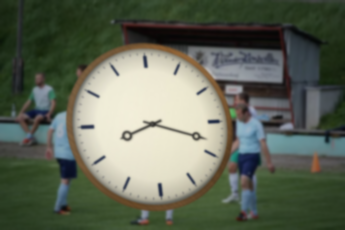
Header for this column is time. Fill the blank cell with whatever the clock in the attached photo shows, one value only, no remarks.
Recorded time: 8:18
